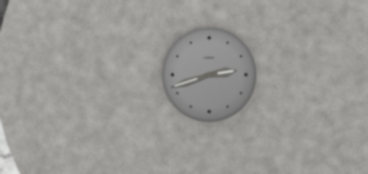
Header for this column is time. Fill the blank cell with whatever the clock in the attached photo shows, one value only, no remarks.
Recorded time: 2:42
